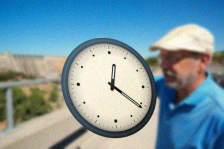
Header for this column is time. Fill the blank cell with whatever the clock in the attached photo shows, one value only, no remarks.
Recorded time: 12:21
